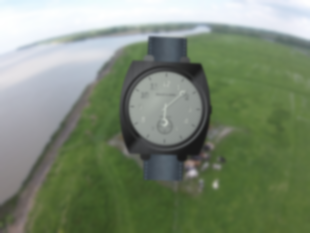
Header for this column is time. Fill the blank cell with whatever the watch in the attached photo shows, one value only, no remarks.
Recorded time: 6:08
